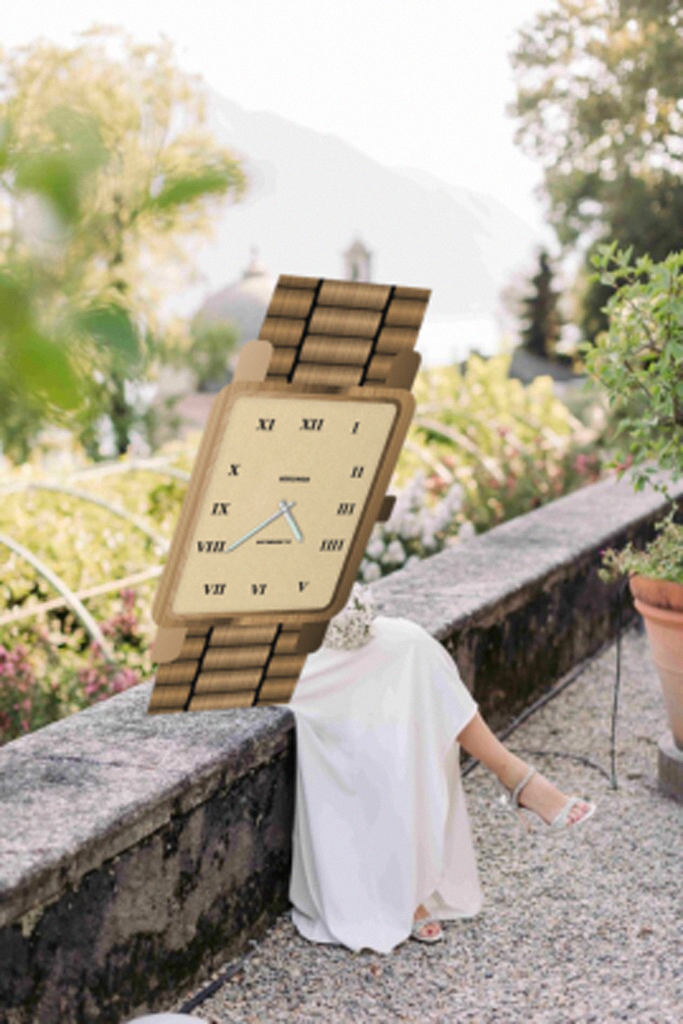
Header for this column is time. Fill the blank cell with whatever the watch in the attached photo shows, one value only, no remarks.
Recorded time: 4:38
